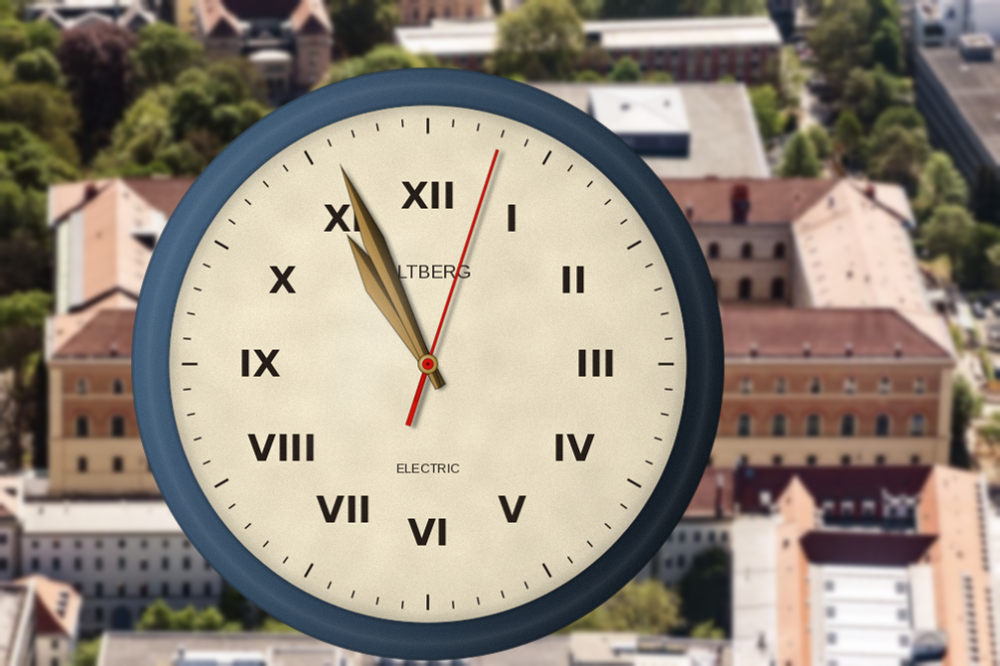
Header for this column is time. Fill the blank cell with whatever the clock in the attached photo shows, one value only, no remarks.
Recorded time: 10:56:03
